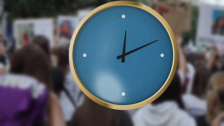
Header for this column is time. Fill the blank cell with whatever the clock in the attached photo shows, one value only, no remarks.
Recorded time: 12:11
